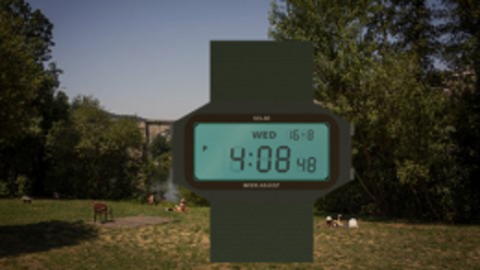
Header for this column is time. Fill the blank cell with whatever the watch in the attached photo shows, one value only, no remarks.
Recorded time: 4:08:48
